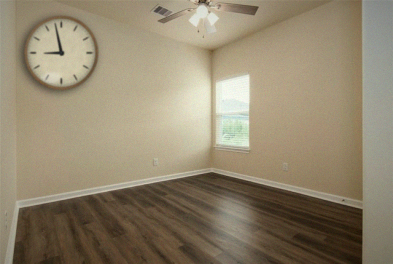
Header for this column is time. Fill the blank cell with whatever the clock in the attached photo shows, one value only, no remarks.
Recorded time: 8:58
